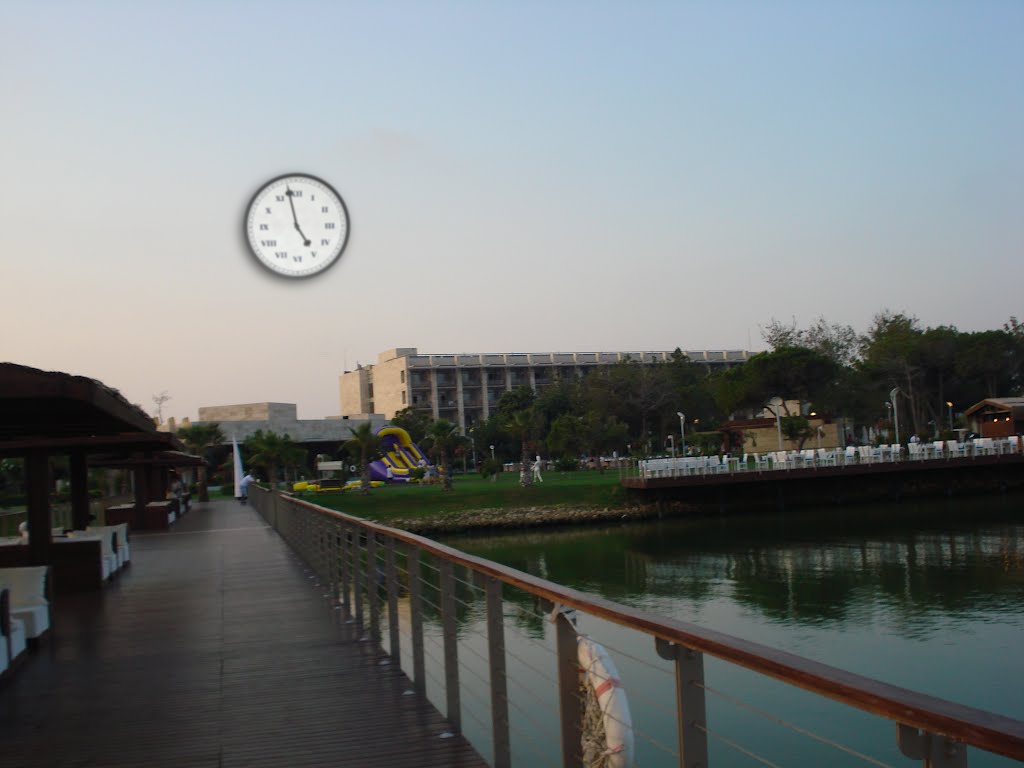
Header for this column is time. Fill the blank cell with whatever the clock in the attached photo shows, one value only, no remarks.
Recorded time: 4:58
